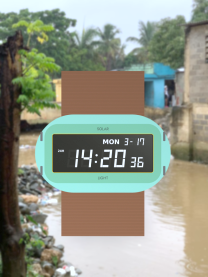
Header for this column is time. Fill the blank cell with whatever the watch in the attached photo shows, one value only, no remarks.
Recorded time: 14:20:36
